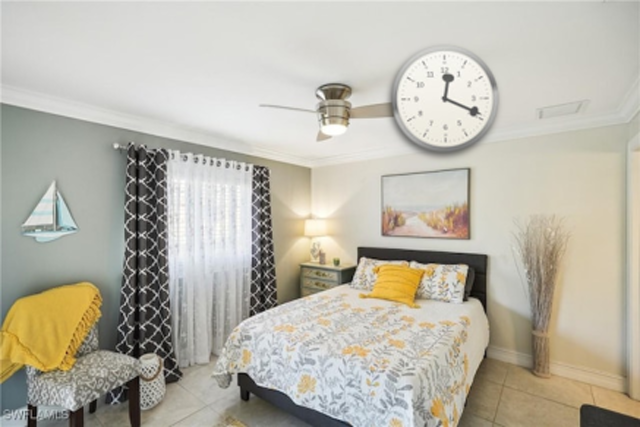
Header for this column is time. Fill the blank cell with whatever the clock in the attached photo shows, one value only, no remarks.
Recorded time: 12:19
